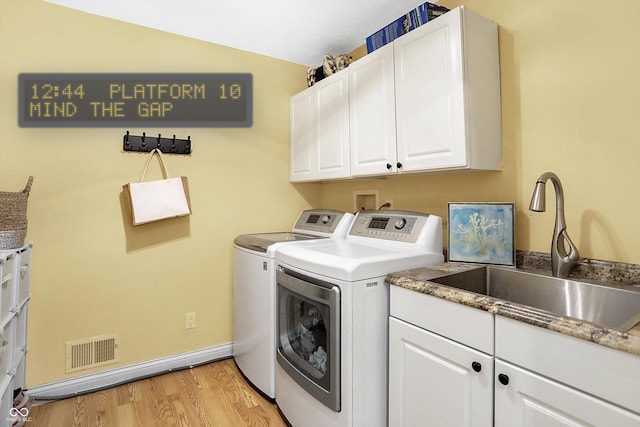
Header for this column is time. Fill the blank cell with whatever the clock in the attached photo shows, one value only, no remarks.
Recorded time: 12:44
